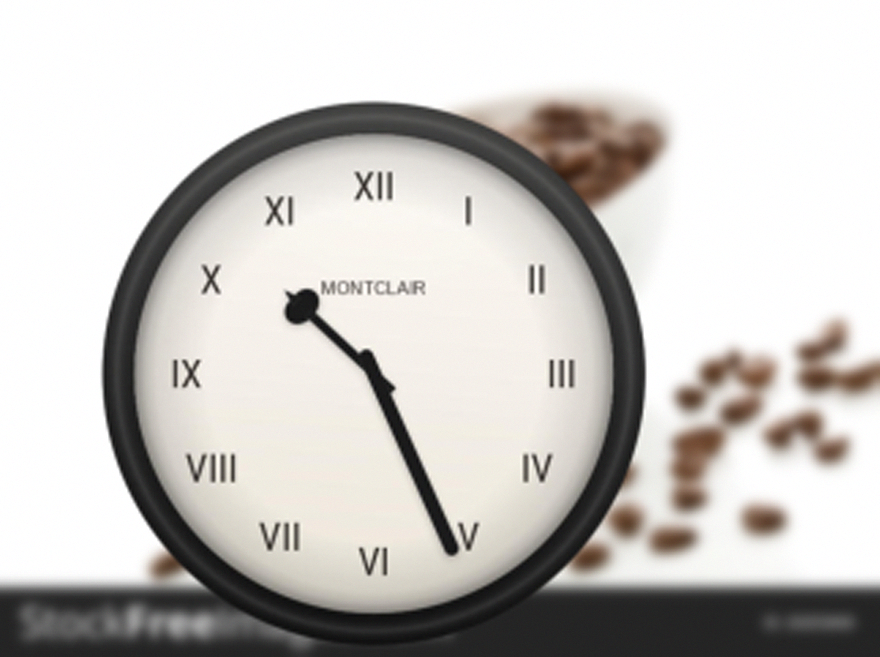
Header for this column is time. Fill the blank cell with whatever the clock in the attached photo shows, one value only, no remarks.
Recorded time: 10:26
